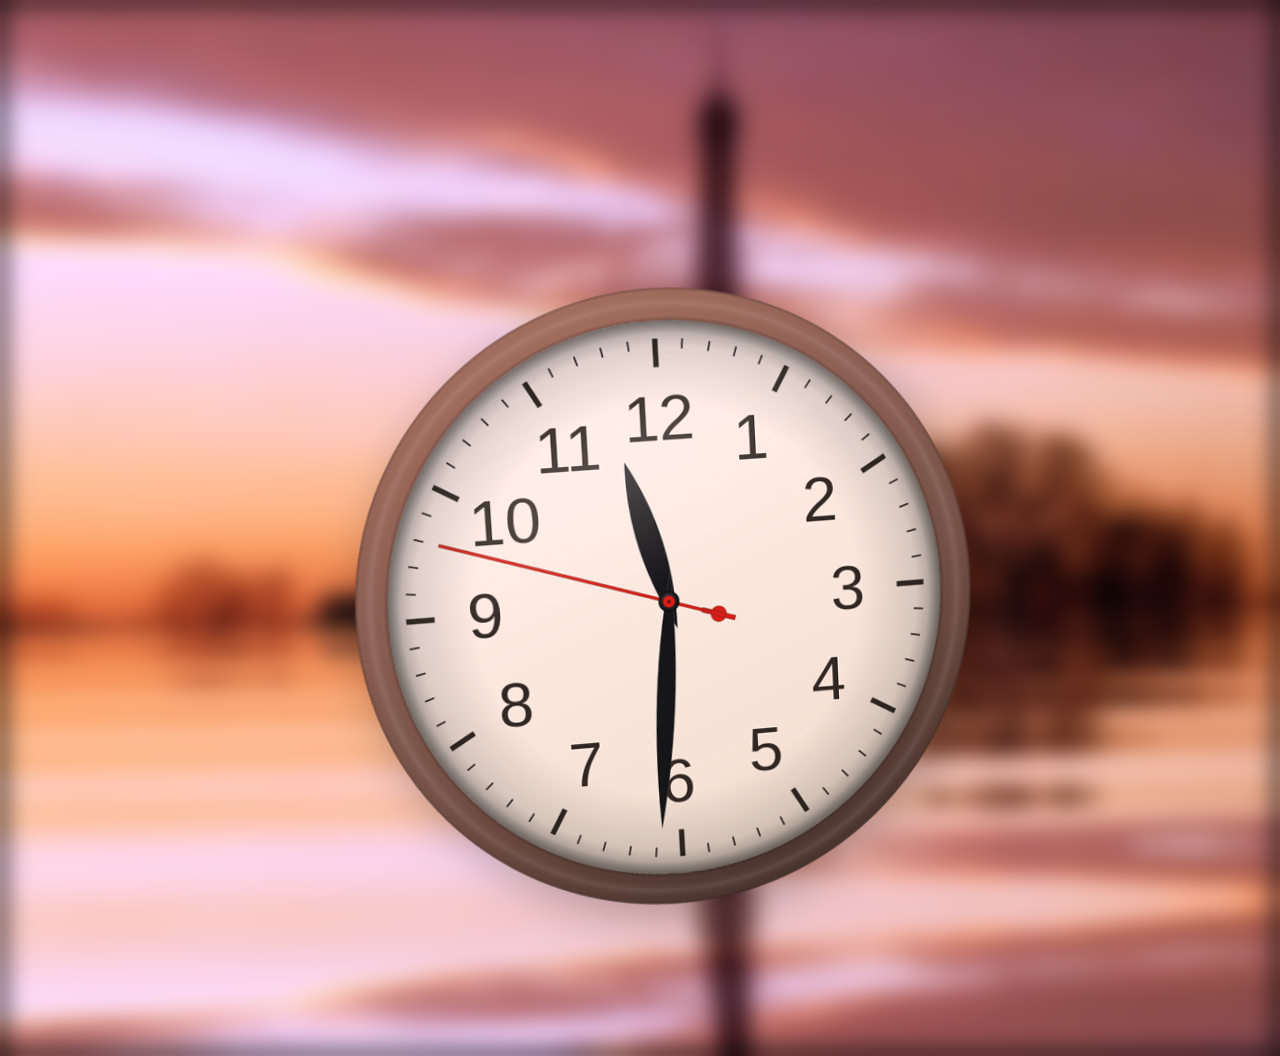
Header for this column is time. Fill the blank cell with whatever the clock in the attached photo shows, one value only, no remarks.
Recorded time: 11:30:48
